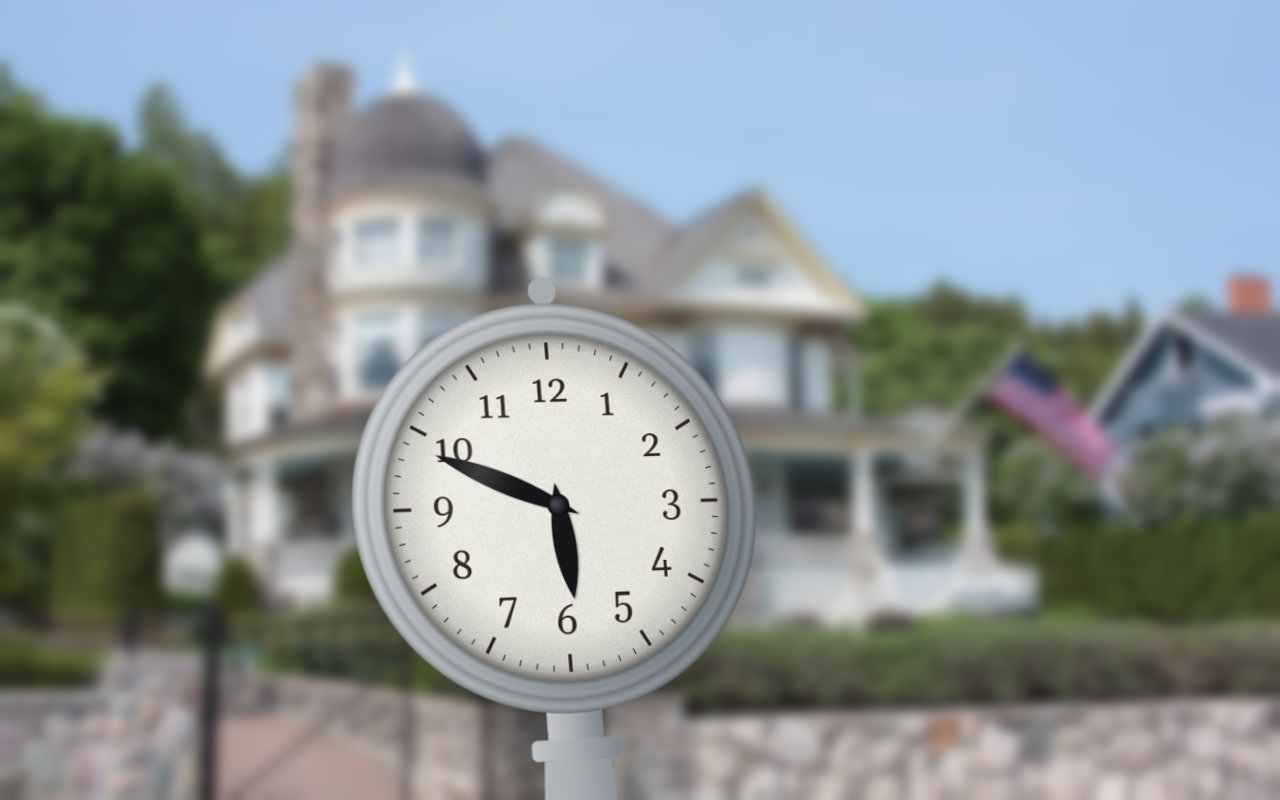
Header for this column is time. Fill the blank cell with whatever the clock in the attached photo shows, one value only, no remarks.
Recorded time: 5:49
